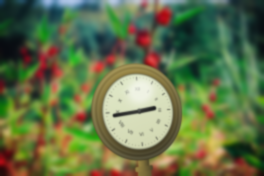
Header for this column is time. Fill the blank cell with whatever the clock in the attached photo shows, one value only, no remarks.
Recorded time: 2:44
